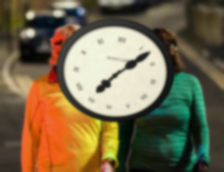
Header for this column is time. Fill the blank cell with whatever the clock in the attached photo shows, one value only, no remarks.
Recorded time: 7:07
